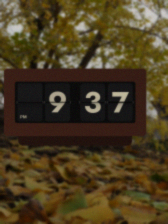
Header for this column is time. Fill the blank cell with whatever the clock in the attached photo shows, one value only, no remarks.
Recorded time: 9:37
